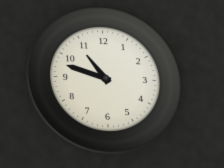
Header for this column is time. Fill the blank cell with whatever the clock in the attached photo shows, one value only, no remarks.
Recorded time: 10:48
